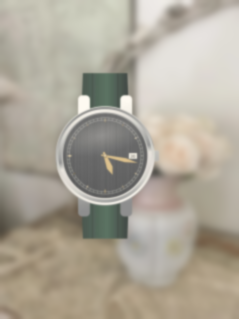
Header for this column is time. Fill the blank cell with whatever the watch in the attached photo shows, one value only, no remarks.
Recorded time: 5:17
